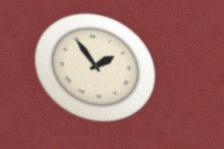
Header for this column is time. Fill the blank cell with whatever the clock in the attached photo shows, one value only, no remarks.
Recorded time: 1:55
